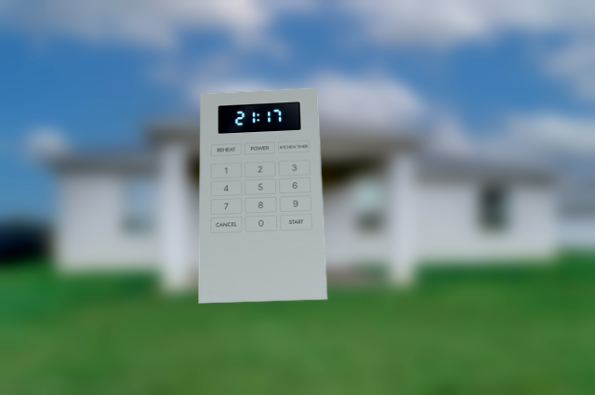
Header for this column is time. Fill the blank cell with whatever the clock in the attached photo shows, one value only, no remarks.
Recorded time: 21:17
